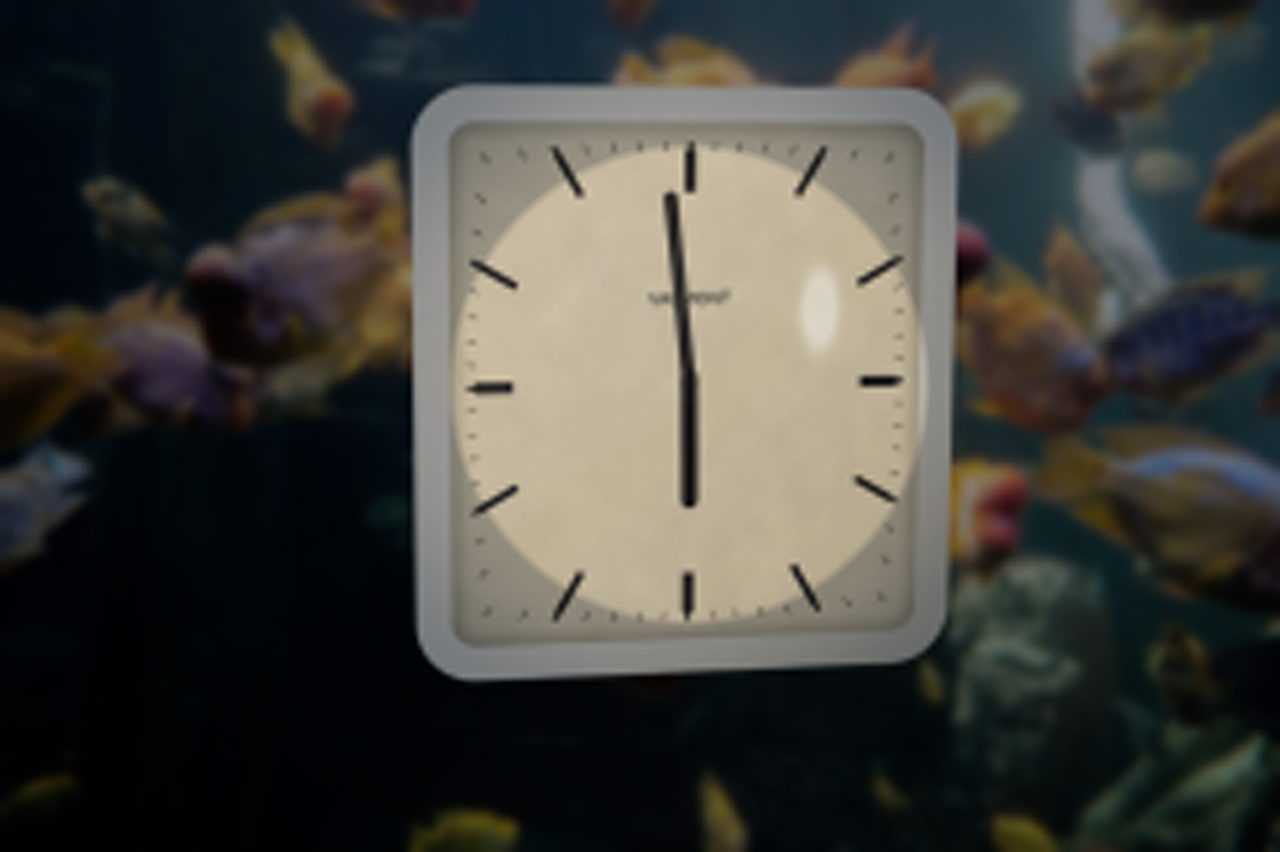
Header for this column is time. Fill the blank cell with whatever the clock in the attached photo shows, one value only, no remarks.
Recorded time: 5:59
